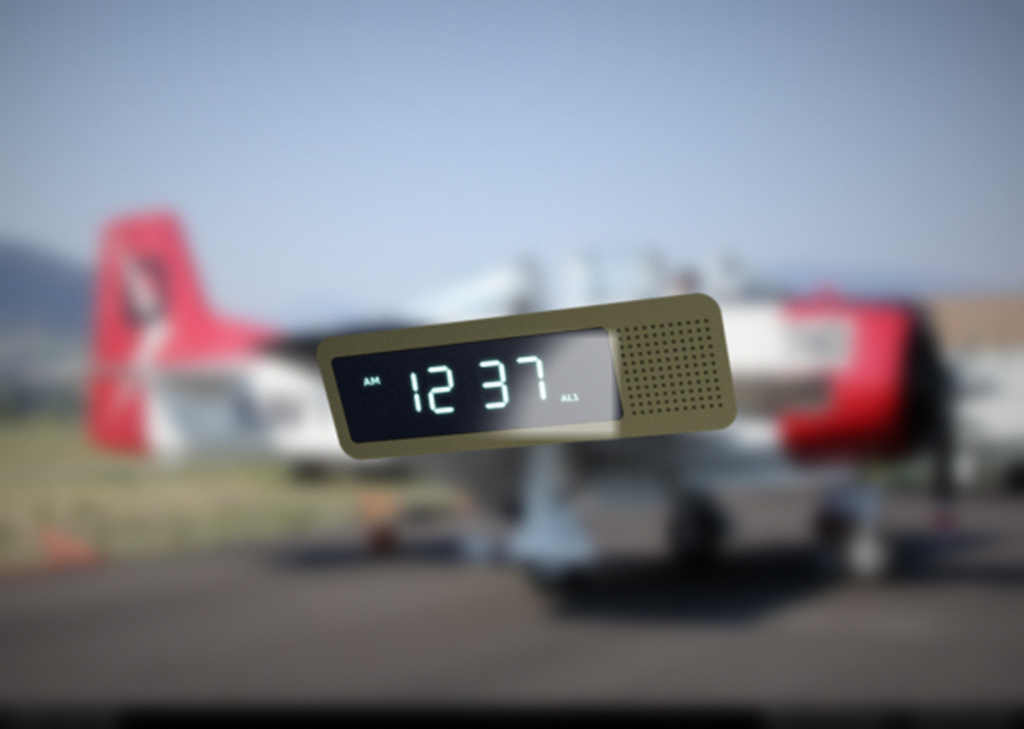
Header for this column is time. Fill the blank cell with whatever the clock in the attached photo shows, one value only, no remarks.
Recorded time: 12:37
